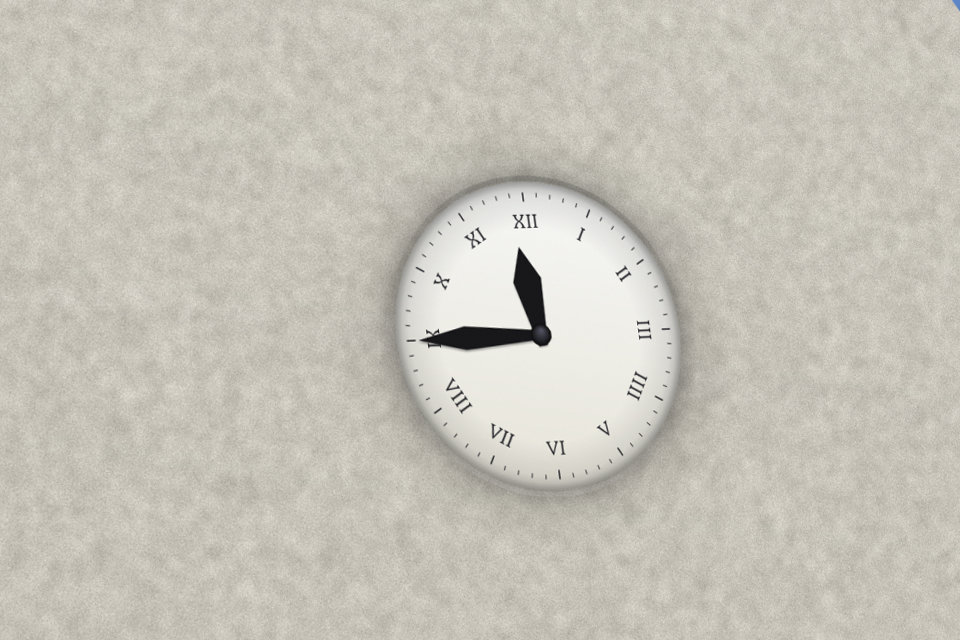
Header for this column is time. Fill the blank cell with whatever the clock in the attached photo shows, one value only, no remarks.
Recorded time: 11:45
